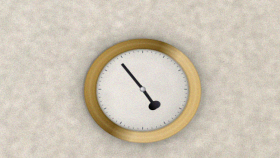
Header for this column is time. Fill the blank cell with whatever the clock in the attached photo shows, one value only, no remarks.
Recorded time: 4:54
